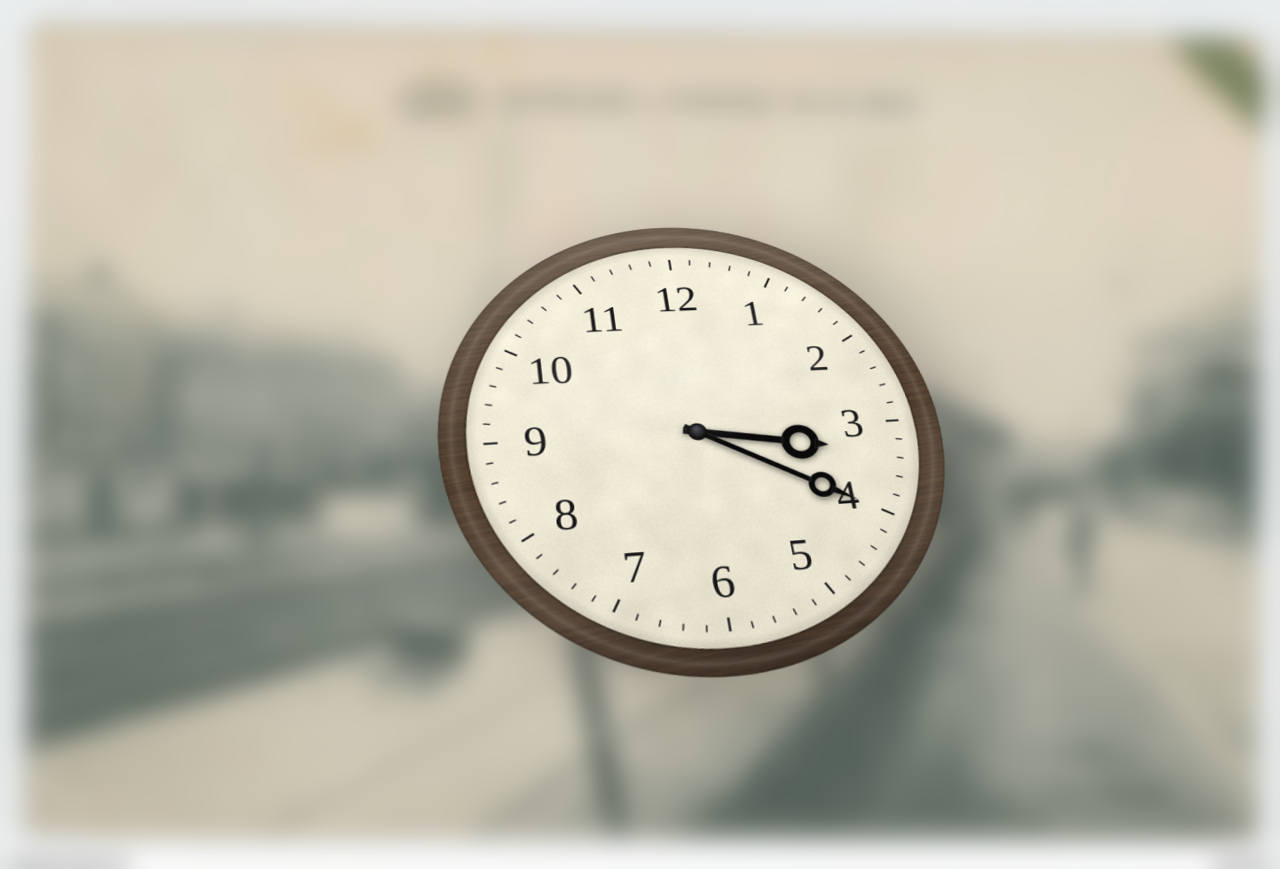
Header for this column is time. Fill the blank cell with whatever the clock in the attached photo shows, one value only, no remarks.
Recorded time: 3:20
